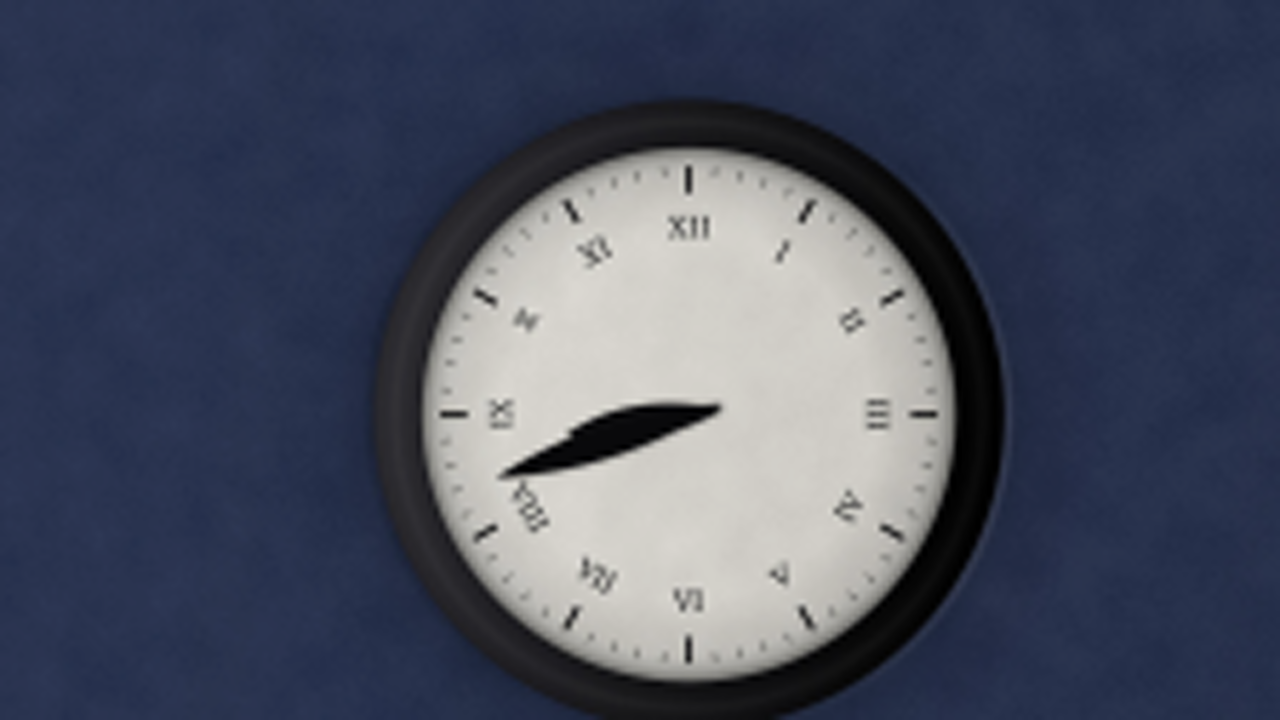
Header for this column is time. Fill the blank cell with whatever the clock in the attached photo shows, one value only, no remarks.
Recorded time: 8:42
